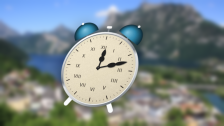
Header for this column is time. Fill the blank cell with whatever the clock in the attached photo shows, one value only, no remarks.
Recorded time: 12:12
